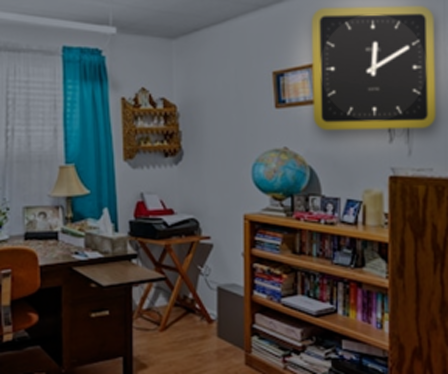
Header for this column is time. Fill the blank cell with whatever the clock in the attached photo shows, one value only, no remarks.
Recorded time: 12:10
